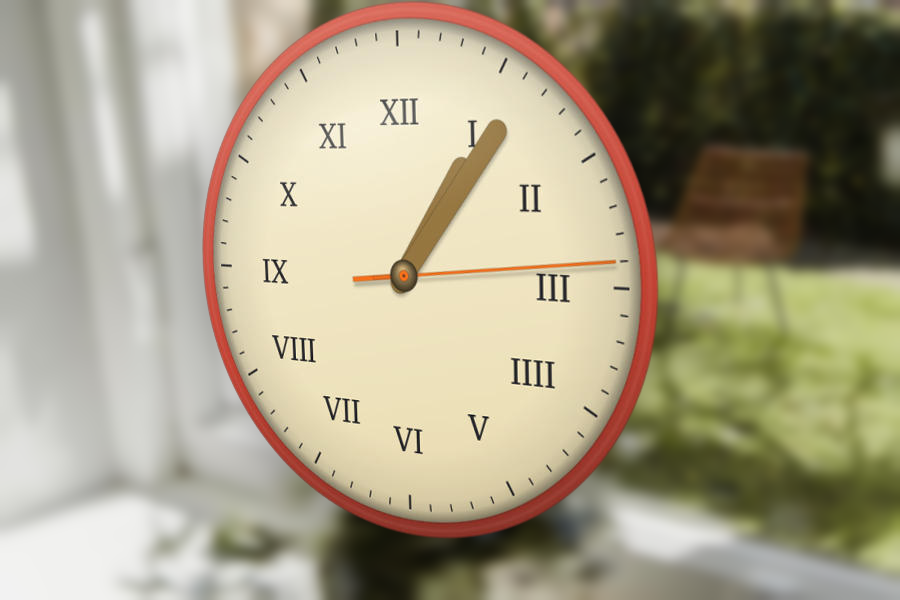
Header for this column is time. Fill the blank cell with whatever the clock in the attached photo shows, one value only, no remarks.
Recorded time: 1:06:14
